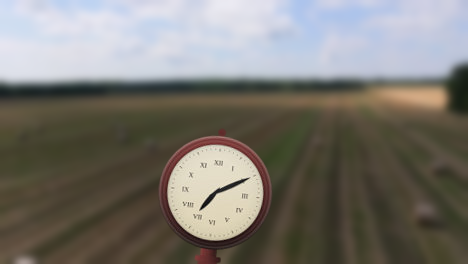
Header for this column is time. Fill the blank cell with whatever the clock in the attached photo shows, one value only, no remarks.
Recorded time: 7:10
